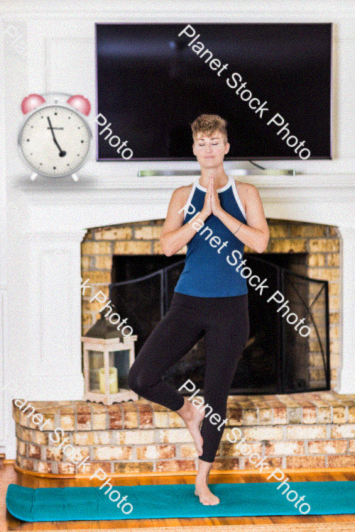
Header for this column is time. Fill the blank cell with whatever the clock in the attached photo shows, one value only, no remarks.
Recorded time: 4:57
